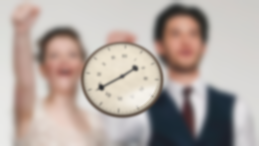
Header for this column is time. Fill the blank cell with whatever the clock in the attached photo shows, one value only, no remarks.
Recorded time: 1:39
